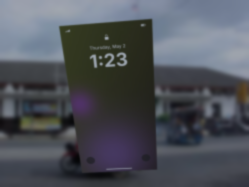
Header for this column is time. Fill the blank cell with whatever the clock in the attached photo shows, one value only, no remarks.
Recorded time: 1:23
